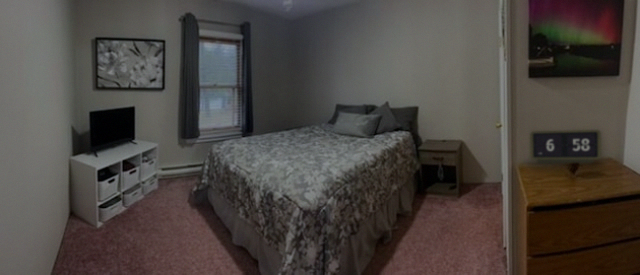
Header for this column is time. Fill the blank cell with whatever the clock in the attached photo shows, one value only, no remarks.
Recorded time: 6:58
